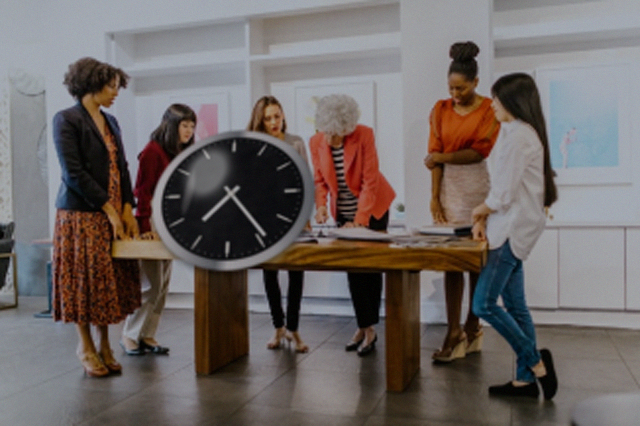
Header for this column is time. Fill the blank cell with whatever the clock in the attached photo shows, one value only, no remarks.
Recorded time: 7:24
